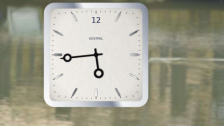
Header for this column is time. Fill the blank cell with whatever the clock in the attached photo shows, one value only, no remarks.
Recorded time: 5:44
